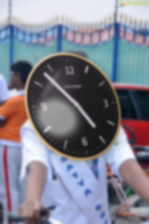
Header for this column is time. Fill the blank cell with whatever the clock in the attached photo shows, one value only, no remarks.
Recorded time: 4:53
